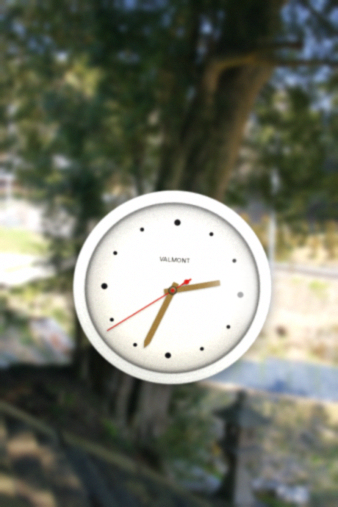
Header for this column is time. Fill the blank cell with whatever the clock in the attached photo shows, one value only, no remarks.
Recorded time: 2:33:39
